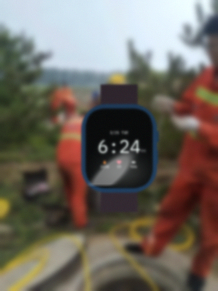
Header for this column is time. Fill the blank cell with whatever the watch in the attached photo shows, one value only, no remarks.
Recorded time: 6:24
